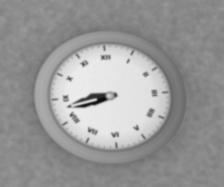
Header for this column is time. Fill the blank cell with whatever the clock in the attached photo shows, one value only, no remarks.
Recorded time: 8:43
